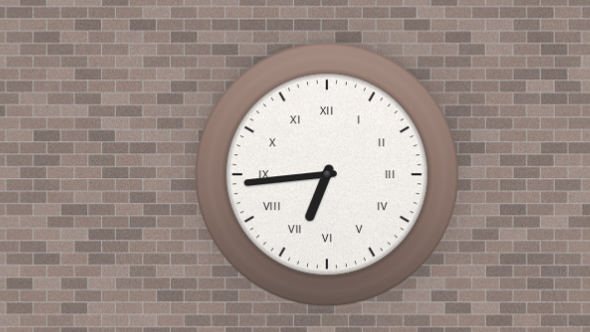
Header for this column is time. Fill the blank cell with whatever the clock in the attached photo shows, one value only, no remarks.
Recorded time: 6:44
